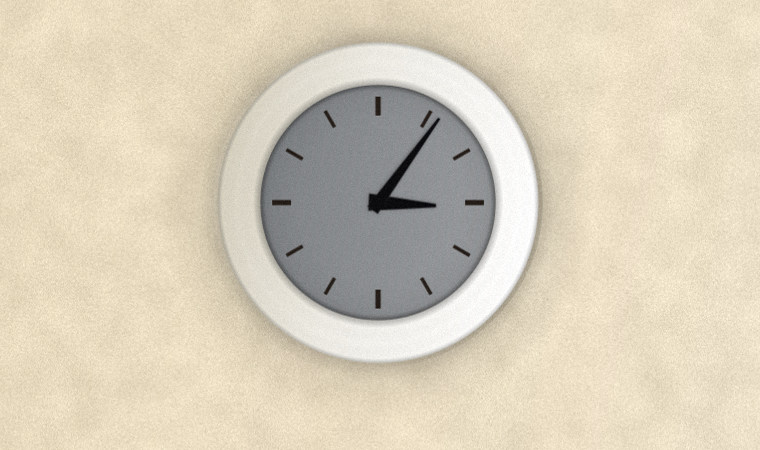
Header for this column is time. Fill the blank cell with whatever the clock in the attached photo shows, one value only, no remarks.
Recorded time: 3:06
